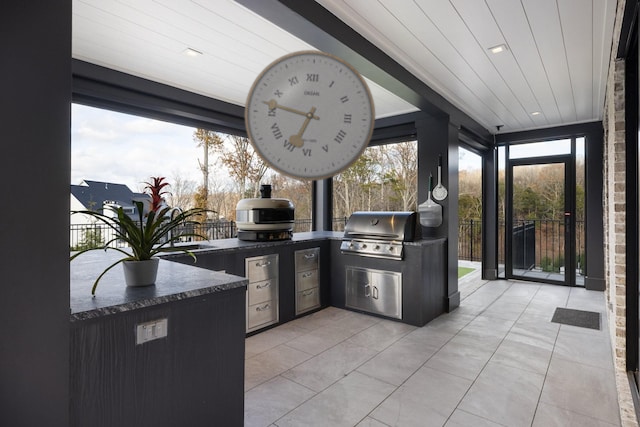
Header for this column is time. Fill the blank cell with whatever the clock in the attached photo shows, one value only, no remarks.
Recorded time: 6:47
